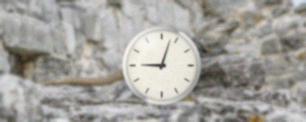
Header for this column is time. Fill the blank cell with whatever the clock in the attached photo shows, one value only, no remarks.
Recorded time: 9:03
